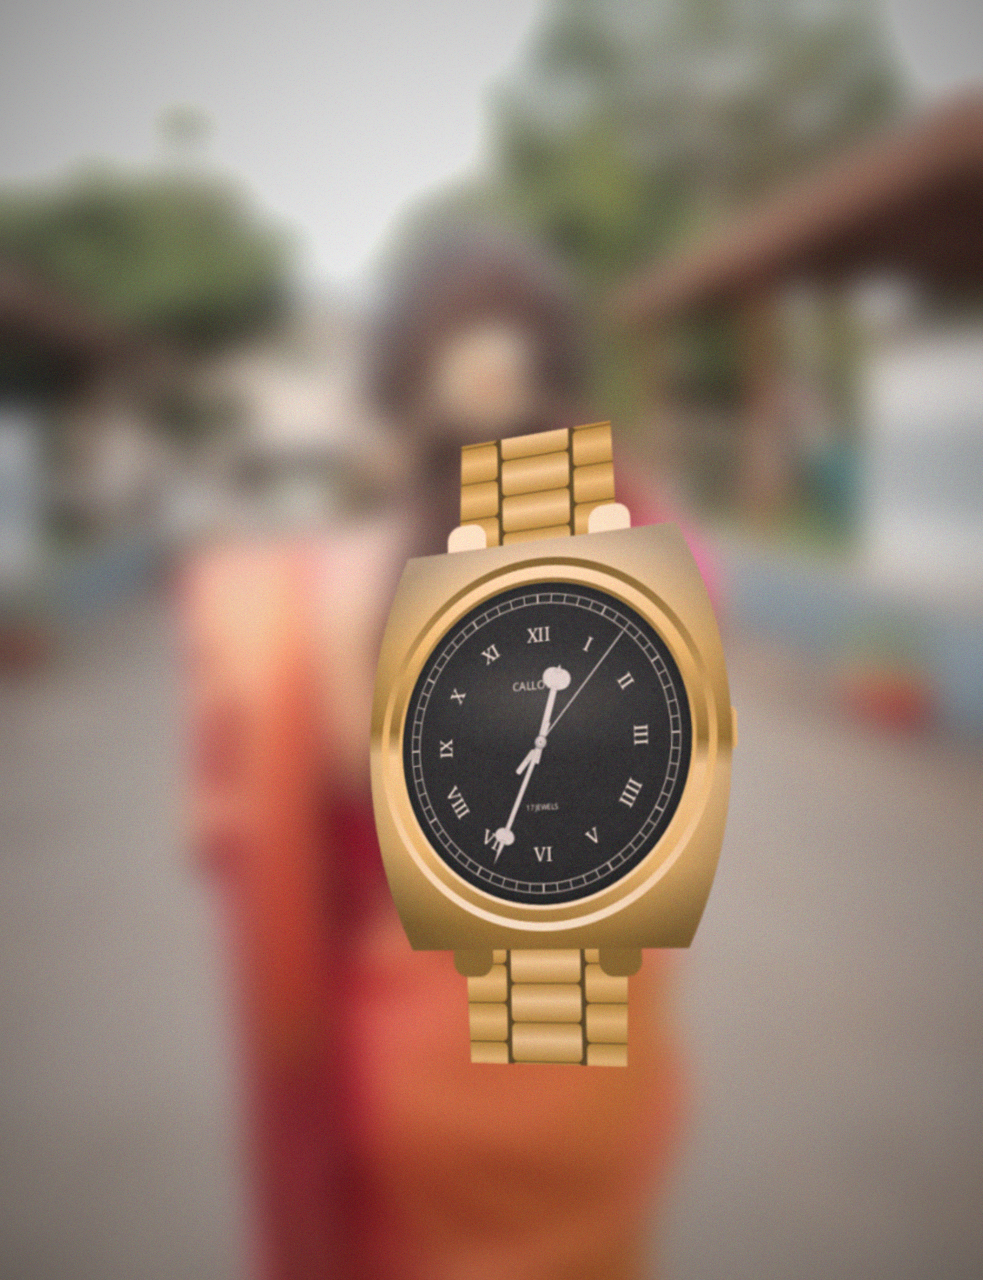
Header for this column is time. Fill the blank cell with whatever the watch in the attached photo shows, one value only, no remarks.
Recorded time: 12:34:07
